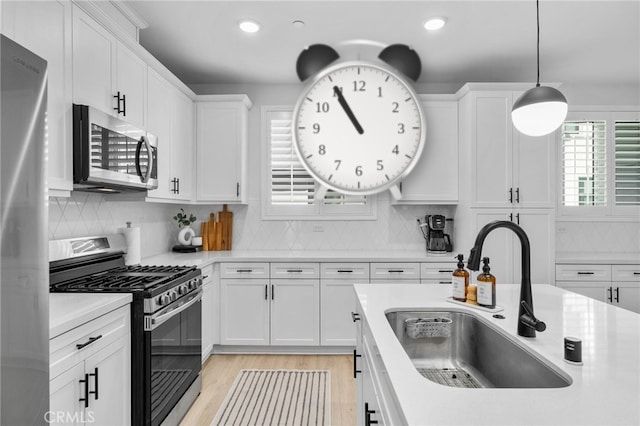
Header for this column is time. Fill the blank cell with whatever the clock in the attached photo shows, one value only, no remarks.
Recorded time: 10:55
